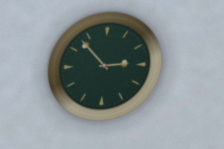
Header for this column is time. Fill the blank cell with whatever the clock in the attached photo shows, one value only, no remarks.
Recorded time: 2:53
